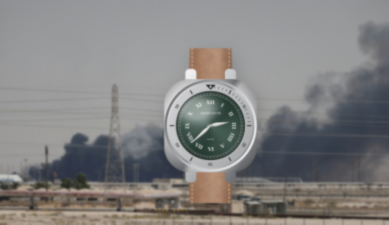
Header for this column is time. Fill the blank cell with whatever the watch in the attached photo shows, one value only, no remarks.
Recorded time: 2:38
